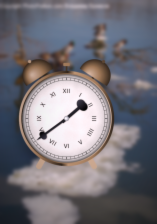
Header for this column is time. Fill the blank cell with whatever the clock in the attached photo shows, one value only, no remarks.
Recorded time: 1:39
